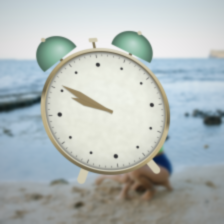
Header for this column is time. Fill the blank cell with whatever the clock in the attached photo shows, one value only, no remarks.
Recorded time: 9:51
